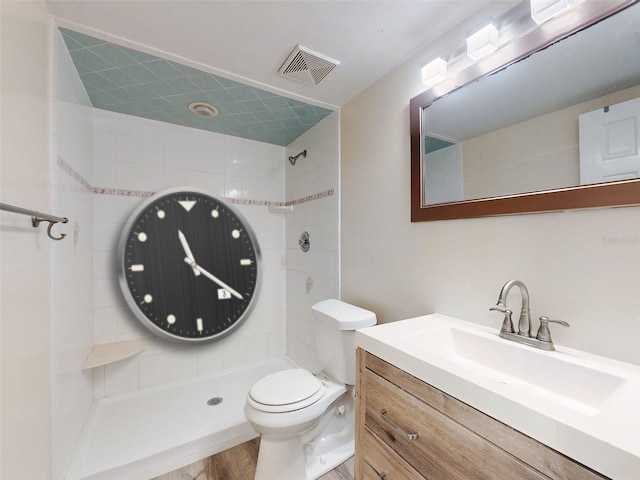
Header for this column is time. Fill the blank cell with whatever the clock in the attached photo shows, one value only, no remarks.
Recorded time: 11:21
